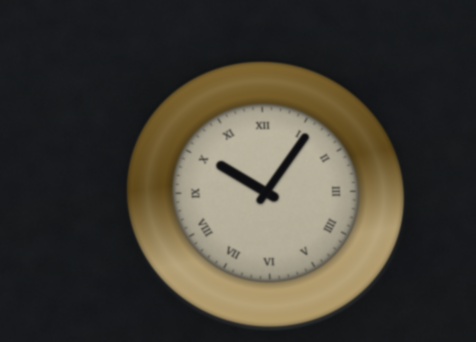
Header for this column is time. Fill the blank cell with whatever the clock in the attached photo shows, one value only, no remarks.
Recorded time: 10:06
